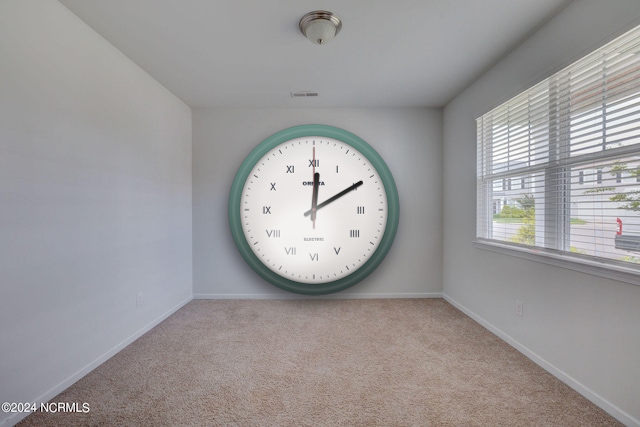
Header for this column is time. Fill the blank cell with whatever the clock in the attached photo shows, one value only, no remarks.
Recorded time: 12:10:00
